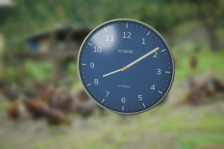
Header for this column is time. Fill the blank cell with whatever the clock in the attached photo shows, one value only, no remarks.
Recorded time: 8:09
